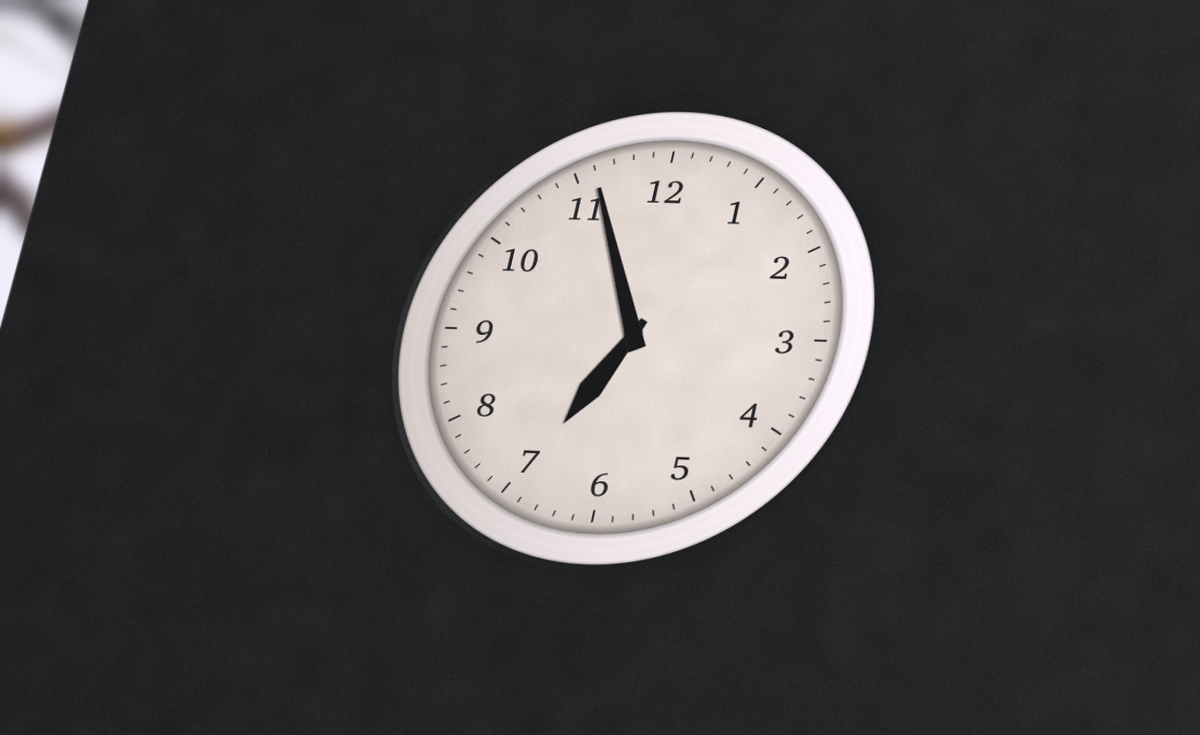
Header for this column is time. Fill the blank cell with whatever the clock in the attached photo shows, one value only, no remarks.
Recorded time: 6:56
